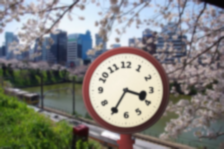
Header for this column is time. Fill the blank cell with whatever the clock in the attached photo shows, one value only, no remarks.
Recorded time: 3:35
